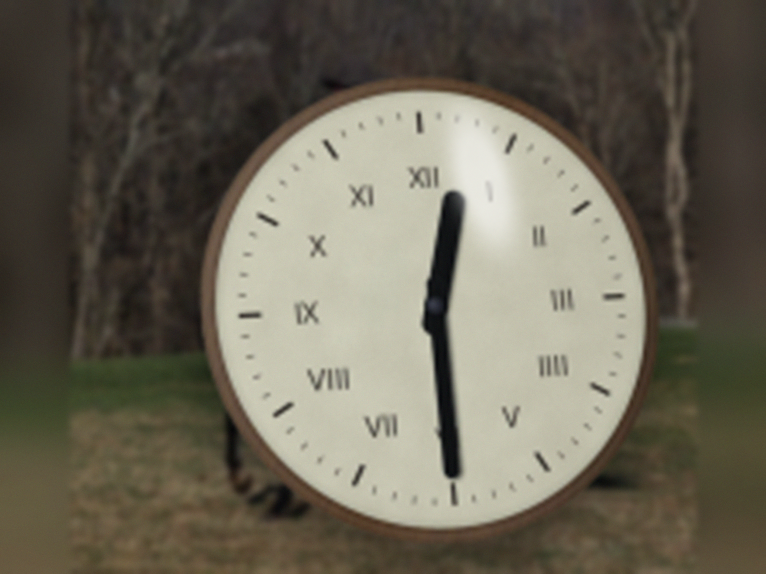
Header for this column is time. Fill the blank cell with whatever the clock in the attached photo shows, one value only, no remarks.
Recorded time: 12:30
